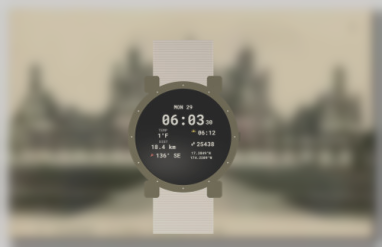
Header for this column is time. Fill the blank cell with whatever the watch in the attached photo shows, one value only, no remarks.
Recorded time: 6:03
